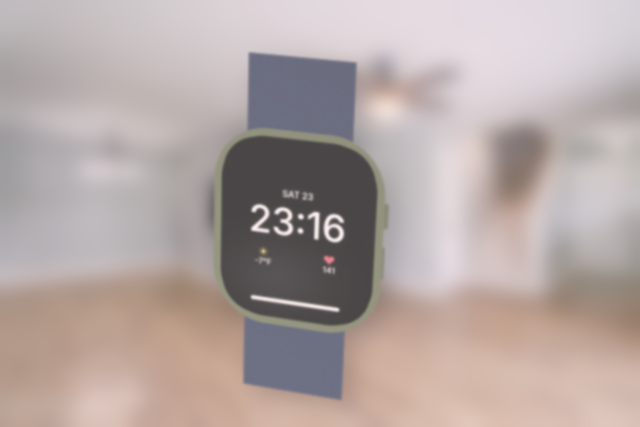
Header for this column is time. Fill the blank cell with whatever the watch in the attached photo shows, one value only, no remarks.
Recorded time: 23:16
